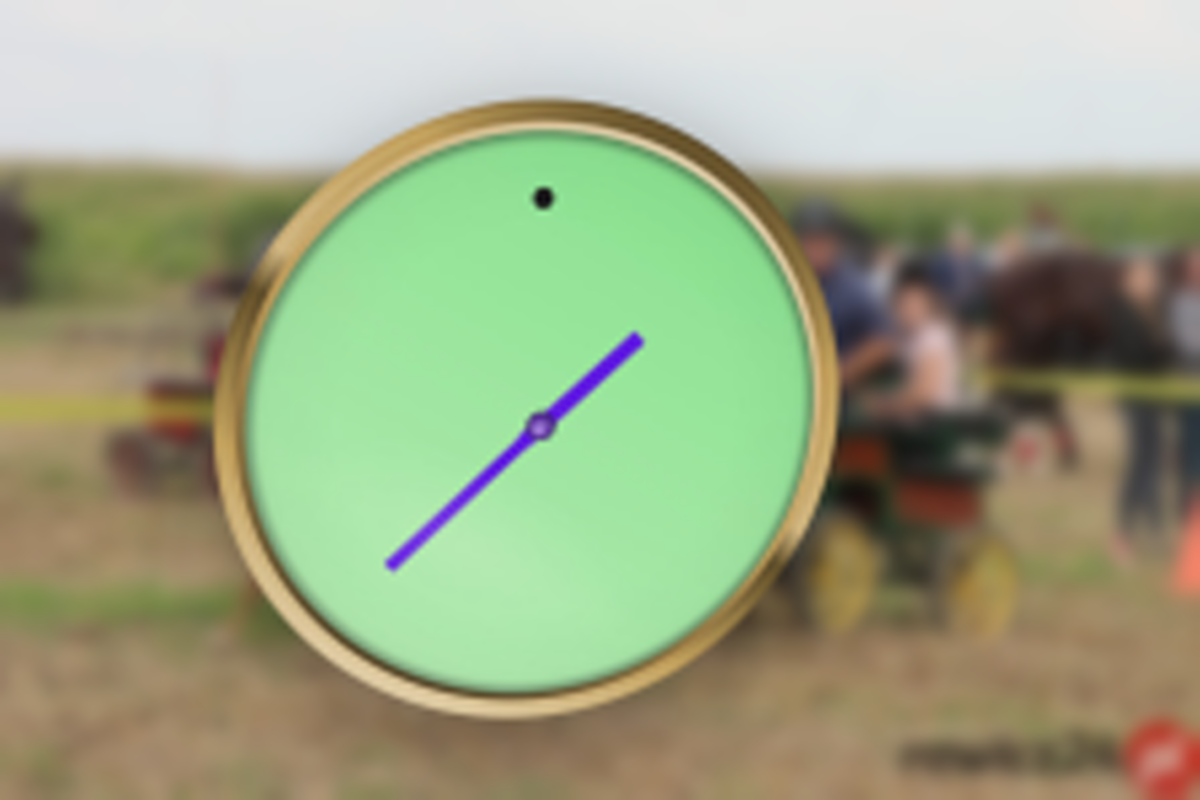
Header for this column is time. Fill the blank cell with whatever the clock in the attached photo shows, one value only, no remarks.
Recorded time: 1:38
